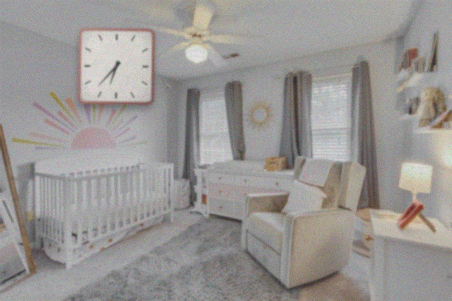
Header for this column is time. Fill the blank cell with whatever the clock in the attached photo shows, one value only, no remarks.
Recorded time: 6:37
